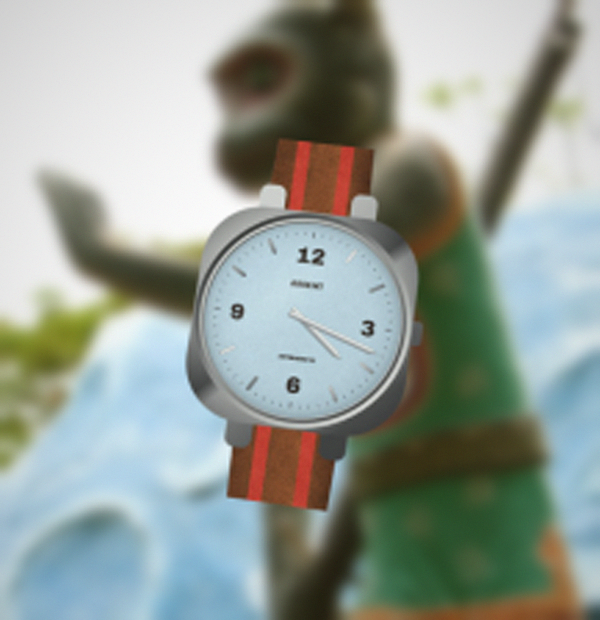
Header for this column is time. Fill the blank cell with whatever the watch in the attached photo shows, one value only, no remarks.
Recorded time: 4:18
